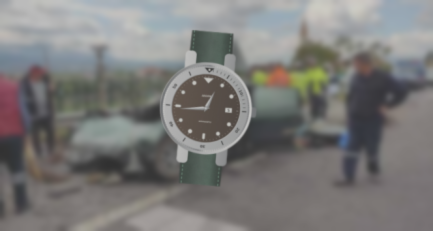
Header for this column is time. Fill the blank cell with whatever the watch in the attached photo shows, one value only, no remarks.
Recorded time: 12:44
